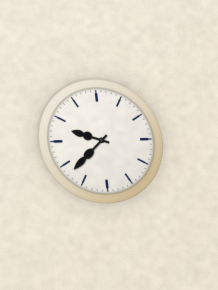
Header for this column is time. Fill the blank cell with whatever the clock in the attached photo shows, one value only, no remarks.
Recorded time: 9:38
